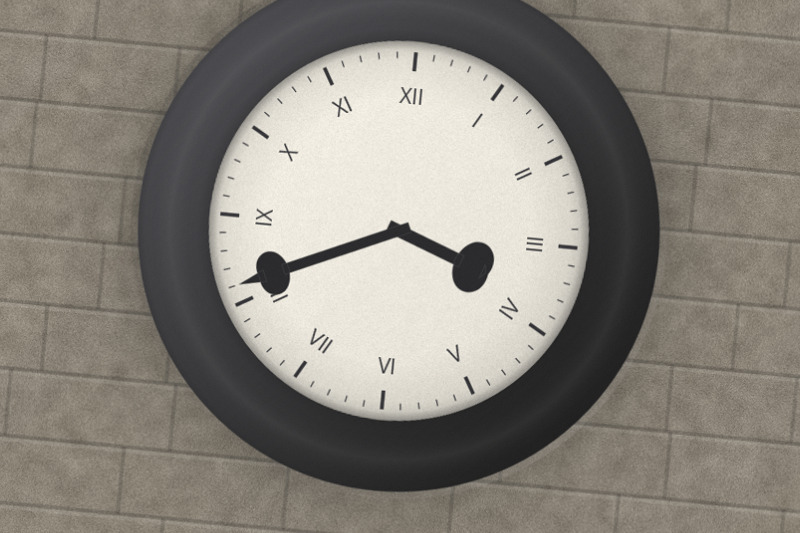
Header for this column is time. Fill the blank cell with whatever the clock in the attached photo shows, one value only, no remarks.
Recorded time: 3:41
